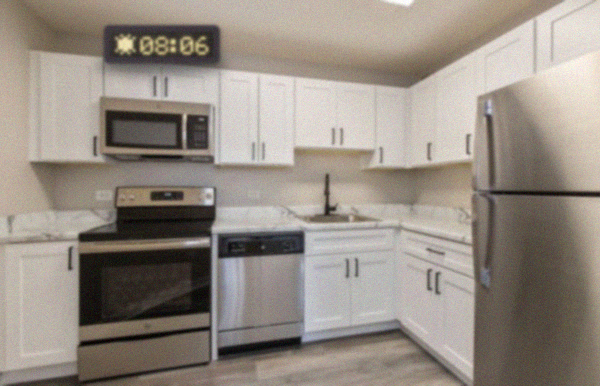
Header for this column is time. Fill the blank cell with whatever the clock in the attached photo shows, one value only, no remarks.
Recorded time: 8:06
